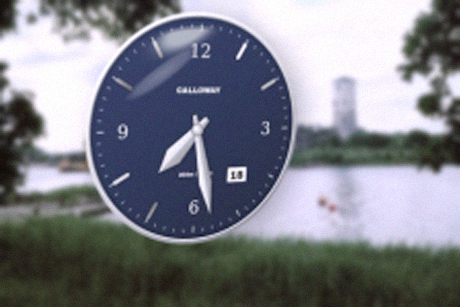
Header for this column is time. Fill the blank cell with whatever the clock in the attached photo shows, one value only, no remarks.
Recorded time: 7:28
